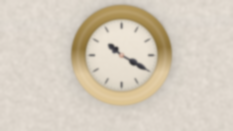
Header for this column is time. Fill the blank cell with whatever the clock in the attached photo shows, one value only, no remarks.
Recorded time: 10:20
